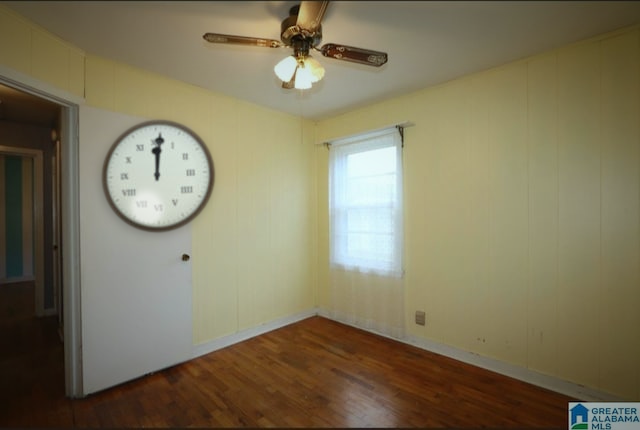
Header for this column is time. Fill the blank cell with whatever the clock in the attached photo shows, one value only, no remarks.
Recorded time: 12:01
